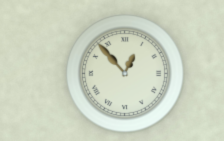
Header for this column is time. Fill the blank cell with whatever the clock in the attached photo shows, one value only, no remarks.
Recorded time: 12:53
